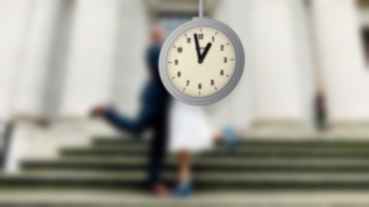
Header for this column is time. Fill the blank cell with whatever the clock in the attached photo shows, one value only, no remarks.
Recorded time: 12:58
